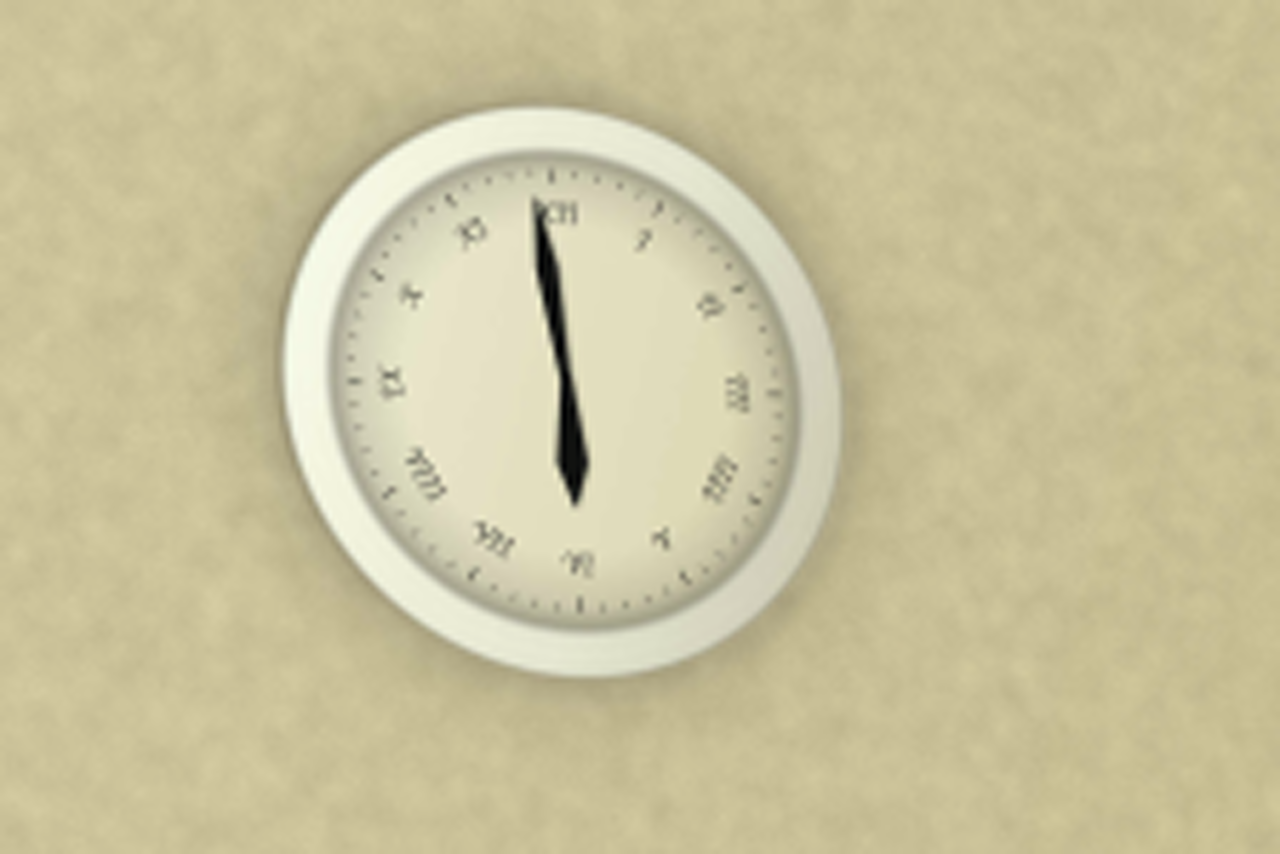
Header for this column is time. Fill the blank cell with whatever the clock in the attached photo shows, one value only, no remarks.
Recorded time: 5:59
